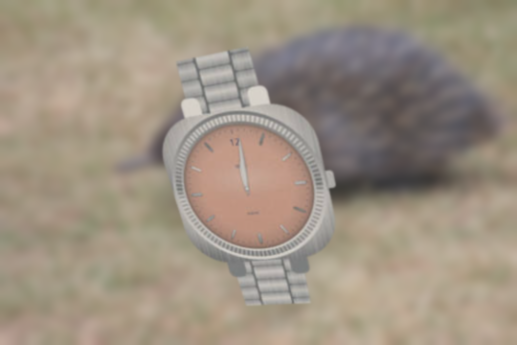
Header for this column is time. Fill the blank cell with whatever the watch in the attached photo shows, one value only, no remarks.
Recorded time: 12:01
